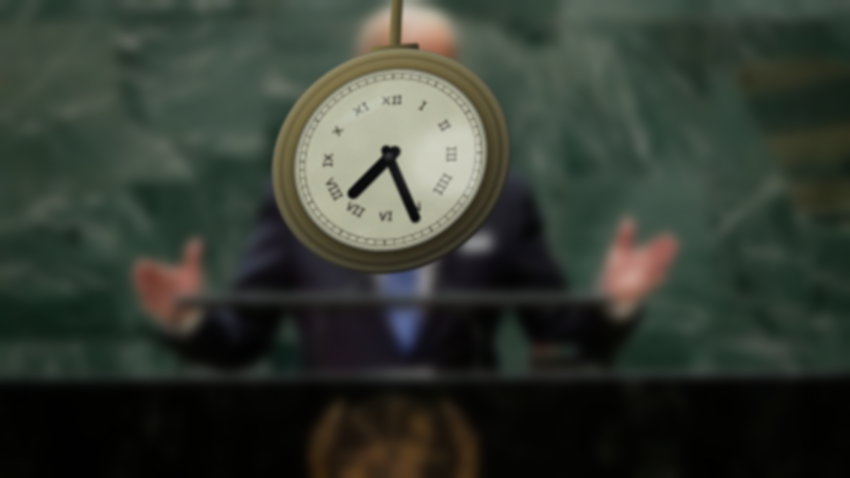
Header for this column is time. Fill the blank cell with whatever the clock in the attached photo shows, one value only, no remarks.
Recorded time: 7:26
